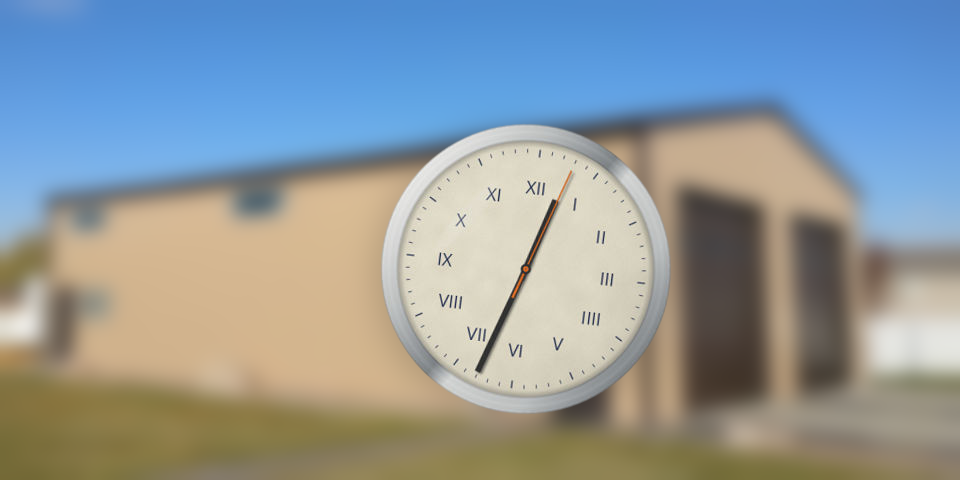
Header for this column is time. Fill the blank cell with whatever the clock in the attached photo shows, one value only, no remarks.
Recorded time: 12:33:03
